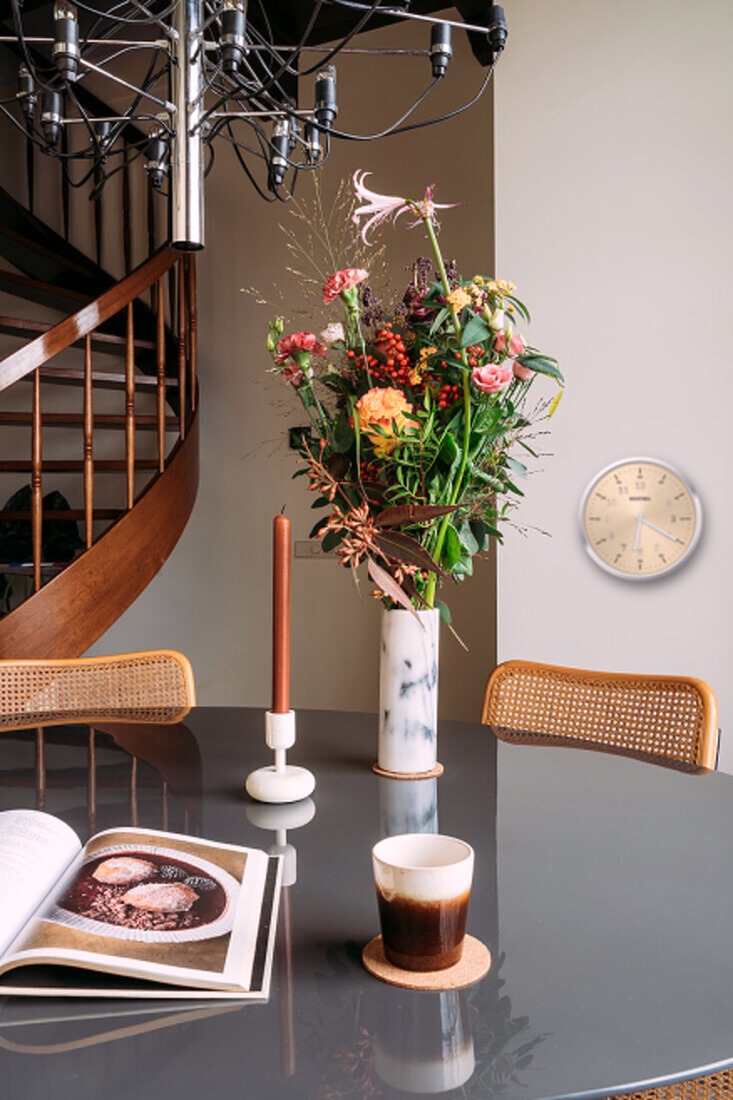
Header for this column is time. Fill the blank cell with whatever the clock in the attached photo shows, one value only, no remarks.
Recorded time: 6:20
